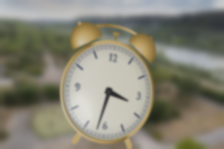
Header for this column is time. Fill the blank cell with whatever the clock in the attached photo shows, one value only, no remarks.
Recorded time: 3:32
